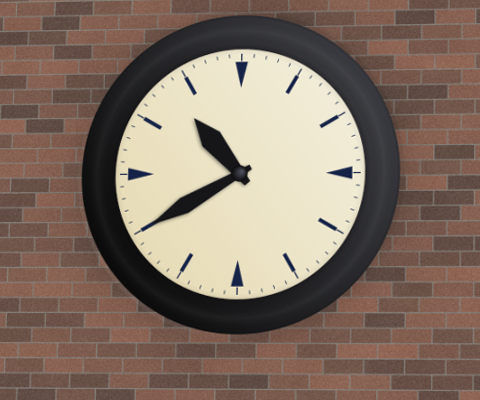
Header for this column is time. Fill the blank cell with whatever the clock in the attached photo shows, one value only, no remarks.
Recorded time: 10:40
